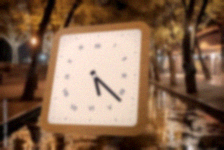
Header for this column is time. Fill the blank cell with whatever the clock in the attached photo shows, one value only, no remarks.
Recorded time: 5:22
